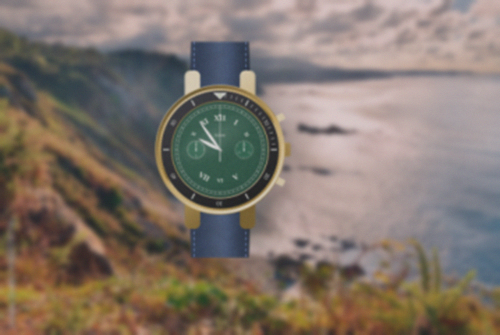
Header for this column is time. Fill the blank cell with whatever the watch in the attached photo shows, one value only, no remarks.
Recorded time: 9:54
